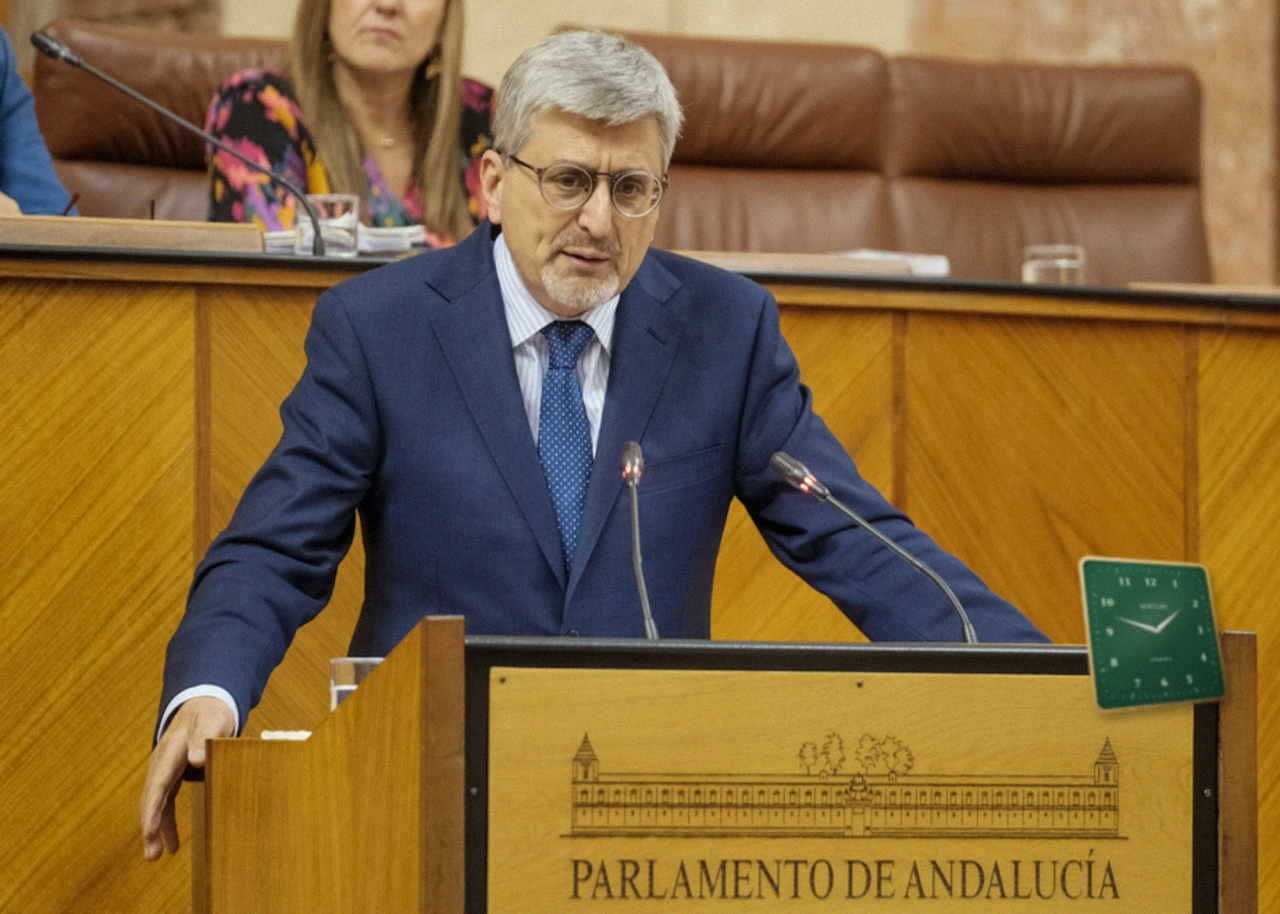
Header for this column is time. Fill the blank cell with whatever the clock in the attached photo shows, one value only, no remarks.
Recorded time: 1:48
